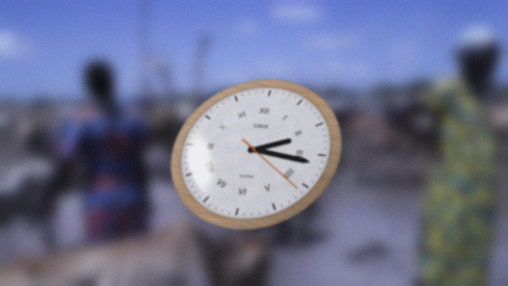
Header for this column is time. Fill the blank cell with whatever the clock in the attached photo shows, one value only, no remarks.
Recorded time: 2:16:21
